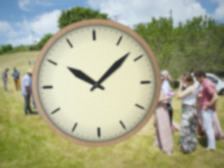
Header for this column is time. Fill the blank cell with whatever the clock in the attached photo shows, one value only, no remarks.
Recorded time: 10:08
